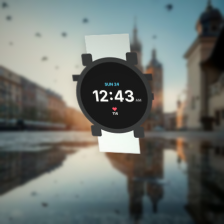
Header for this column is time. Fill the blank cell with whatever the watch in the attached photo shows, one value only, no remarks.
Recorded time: 12:43
